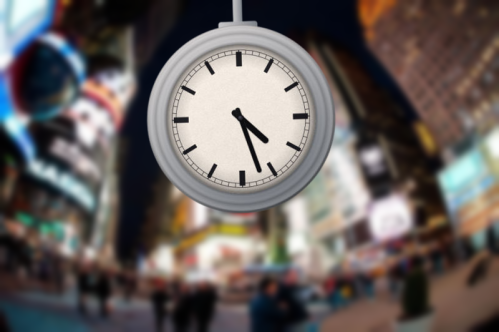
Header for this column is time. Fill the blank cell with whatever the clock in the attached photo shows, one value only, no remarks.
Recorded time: 4:27
